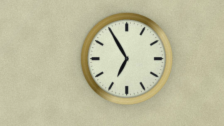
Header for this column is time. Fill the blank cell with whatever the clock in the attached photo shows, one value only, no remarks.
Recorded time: 6:55
